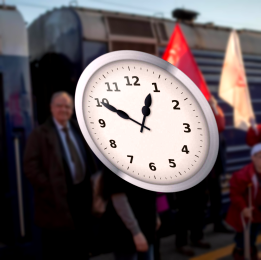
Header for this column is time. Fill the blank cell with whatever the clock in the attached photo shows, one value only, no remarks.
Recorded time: 12:50
